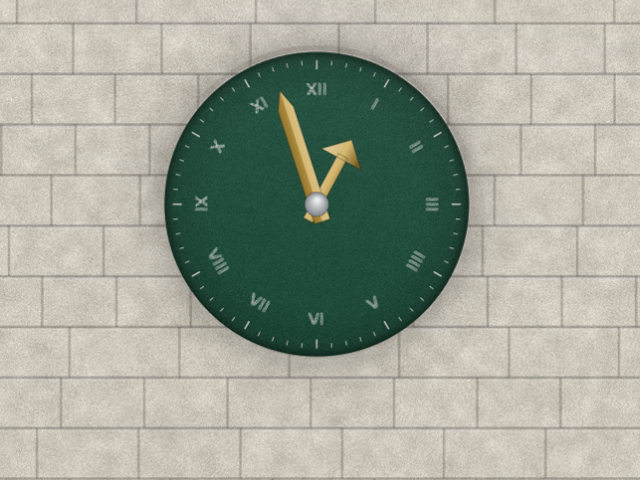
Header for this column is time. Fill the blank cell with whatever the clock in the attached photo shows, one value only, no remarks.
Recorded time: 12:57
